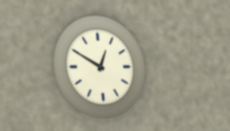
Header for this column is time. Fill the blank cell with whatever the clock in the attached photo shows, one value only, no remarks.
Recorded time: 12:50
